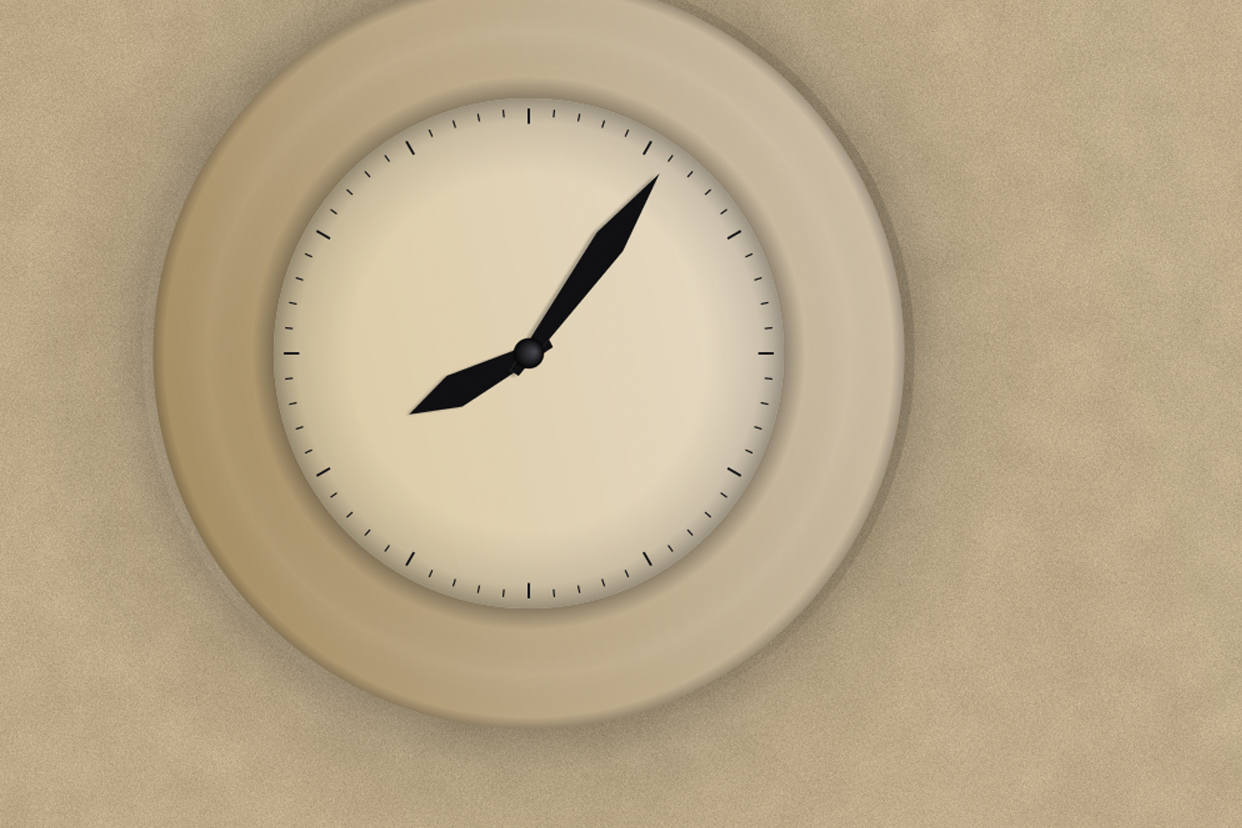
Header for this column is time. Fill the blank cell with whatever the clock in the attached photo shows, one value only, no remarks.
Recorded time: 8:06
